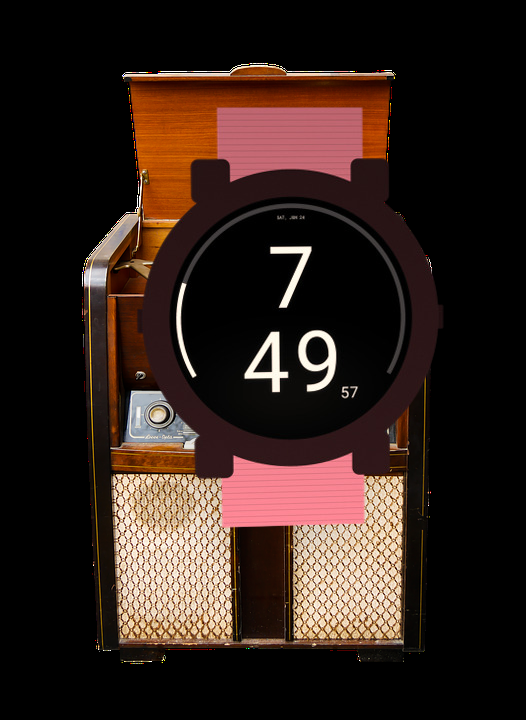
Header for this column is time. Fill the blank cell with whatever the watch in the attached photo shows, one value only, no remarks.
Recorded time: 7:49:57
